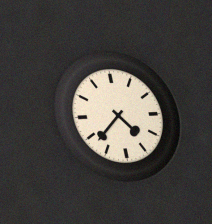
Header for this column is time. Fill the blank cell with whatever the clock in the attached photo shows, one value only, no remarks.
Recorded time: 4:38
